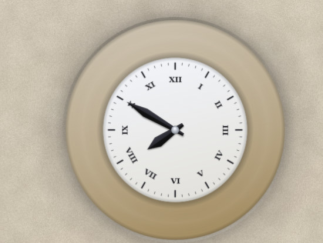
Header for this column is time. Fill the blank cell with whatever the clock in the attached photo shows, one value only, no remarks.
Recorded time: 7:50
